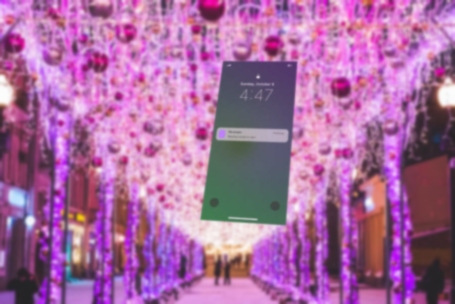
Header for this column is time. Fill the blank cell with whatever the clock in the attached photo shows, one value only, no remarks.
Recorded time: 4:47
